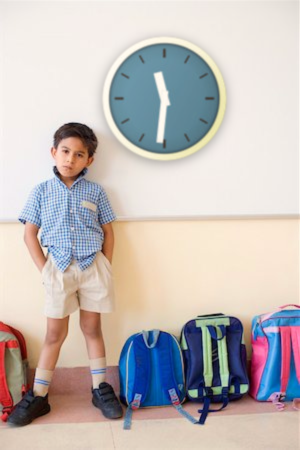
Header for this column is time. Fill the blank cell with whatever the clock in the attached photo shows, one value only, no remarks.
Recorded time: 11:31
